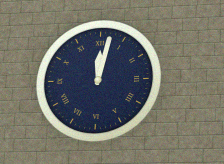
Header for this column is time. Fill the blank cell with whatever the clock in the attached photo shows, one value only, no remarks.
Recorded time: 12:02
